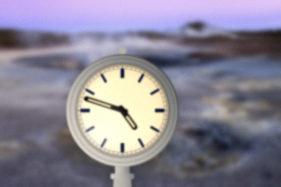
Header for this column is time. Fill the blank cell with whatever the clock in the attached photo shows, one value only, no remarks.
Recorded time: 4:48
